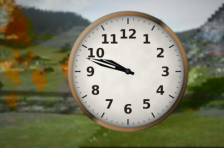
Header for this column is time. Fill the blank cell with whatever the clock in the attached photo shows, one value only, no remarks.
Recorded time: 9:48
